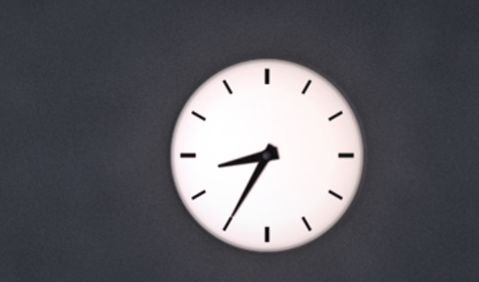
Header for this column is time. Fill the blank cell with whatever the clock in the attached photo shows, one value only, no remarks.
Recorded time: 8:35
